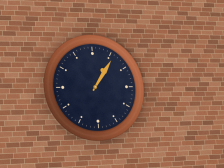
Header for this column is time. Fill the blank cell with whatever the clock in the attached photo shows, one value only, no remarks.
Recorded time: 1:06
